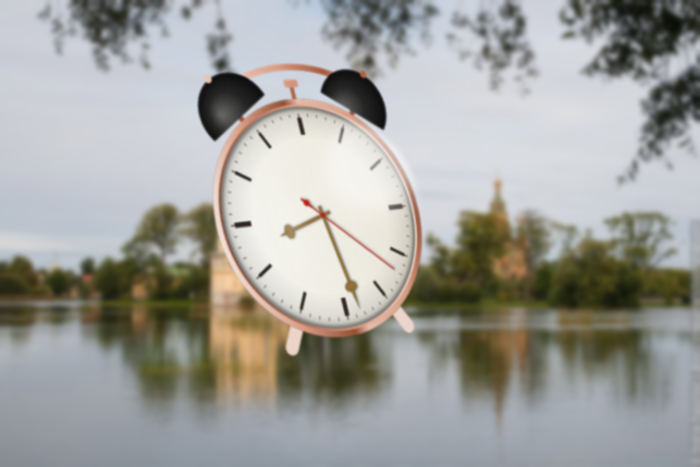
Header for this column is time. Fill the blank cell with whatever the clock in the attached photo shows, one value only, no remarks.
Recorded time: 8:28:22
